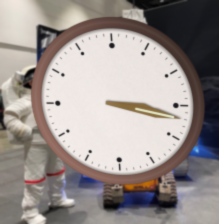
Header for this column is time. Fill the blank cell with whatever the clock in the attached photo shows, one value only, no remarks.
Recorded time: 3:17
